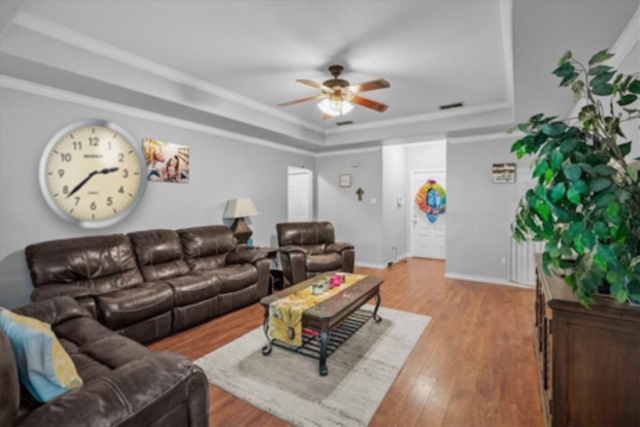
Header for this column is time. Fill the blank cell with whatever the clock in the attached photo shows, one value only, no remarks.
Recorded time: 2:38
